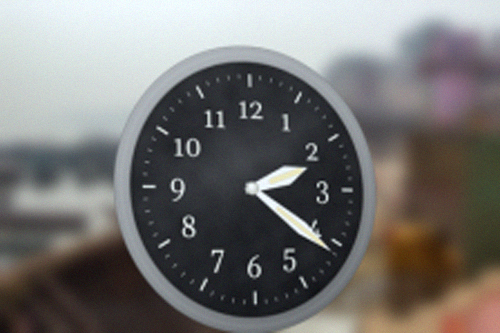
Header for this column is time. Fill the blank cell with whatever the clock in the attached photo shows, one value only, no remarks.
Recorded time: 2:21
